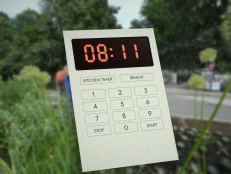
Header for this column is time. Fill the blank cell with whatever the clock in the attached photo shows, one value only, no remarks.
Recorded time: 8:11
